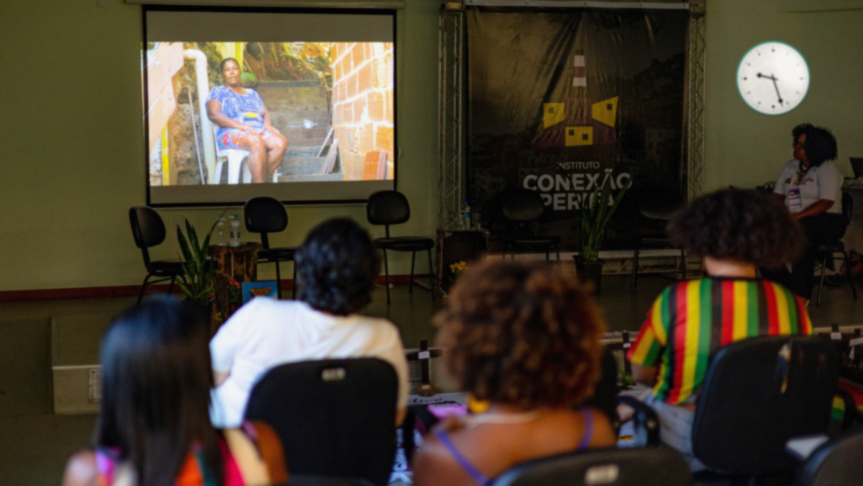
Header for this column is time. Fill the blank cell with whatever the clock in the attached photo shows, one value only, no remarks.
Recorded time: 9:27
